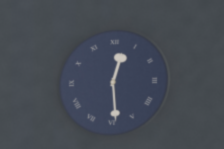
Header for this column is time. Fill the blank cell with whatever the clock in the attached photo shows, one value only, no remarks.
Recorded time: 12:29
